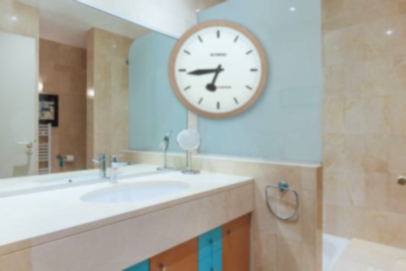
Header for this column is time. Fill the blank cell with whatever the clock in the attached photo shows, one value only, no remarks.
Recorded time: 6:44
